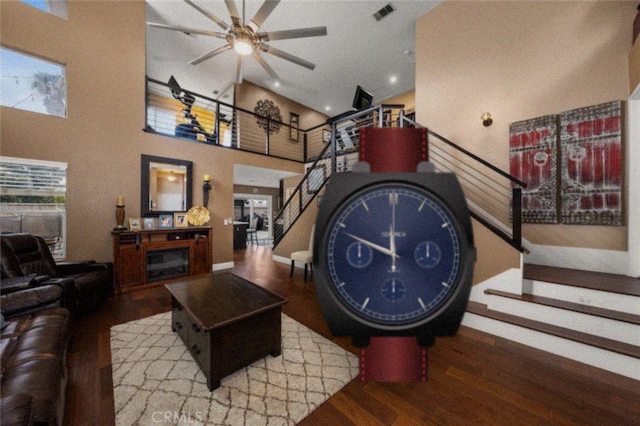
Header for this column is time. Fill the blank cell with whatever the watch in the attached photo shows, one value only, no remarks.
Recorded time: 11:49
